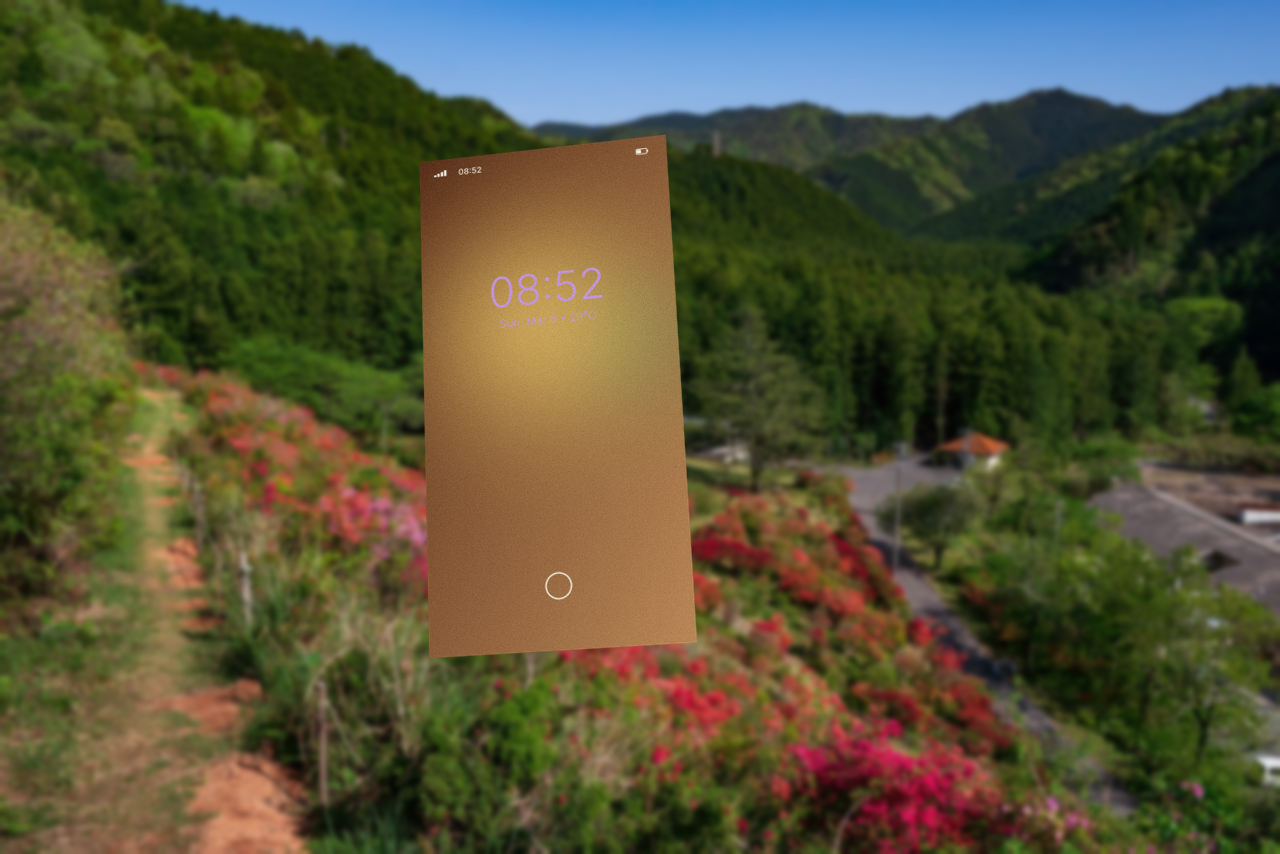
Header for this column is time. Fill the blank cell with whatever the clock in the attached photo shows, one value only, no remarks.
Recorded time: 8:52
